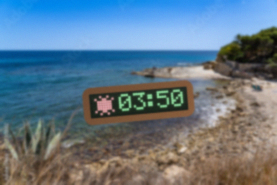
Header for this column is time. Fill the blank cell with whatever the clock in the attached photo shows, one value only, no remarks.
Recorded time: 3:50
